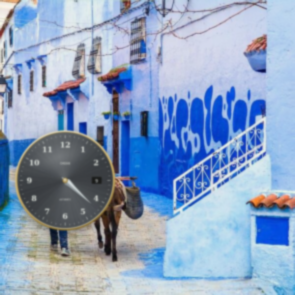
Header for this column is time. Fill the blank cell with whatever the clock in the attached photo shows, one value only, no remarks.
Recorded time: 4:22
